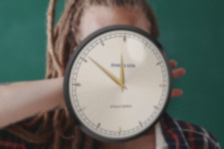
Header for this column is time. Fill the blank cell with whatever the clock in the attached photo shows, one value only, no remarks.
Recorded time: 11:51
